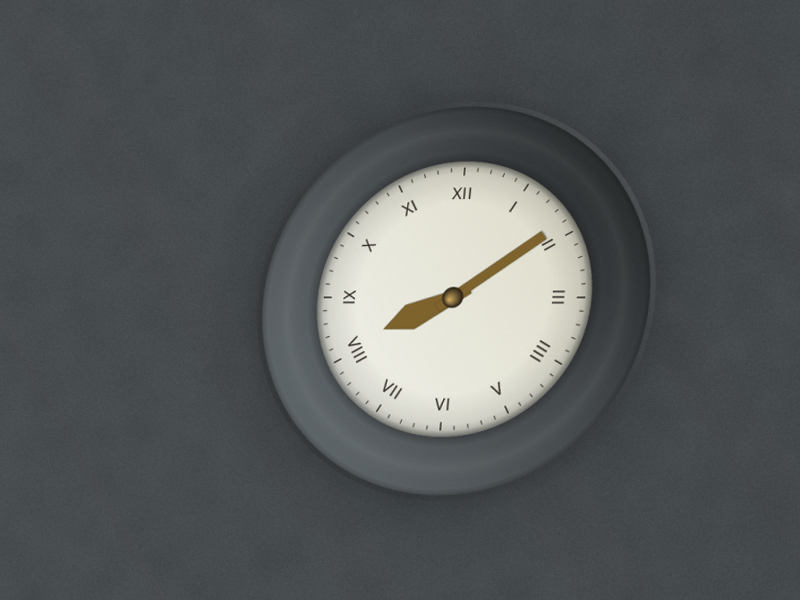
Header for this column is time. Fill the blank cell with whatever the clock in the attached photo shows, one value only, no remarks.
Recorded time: 8:09
